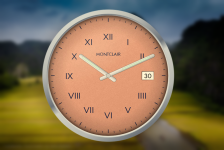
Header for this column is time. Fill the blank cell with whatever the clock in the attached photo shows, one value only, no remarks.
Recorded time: 10:11
